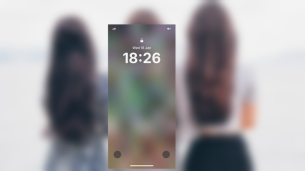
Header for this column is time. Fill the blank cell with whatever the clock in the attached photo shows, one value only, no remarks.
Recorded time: 18:26
